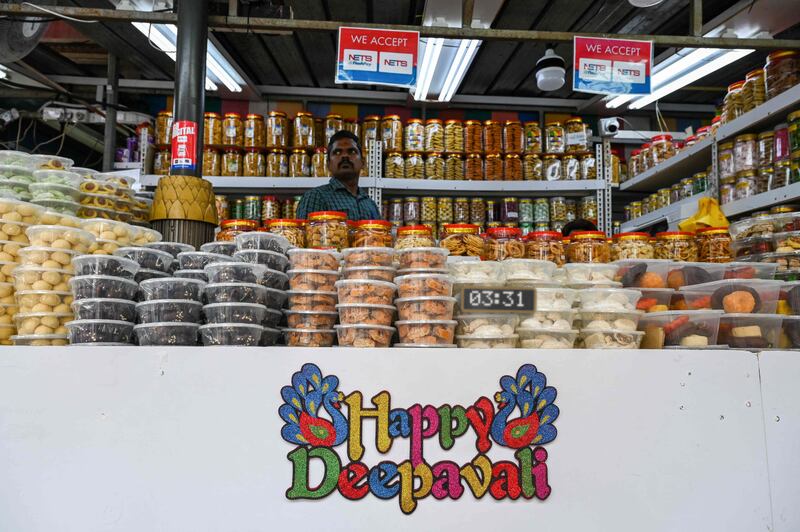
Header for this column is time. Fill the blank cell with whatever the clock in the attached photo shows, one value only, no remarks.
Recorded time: 3:31
